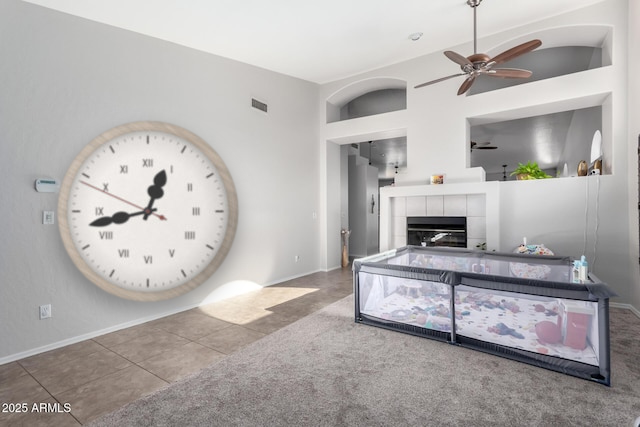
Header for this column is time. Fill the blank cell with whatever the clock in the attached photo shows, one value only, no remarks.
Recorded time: 12:42:49
